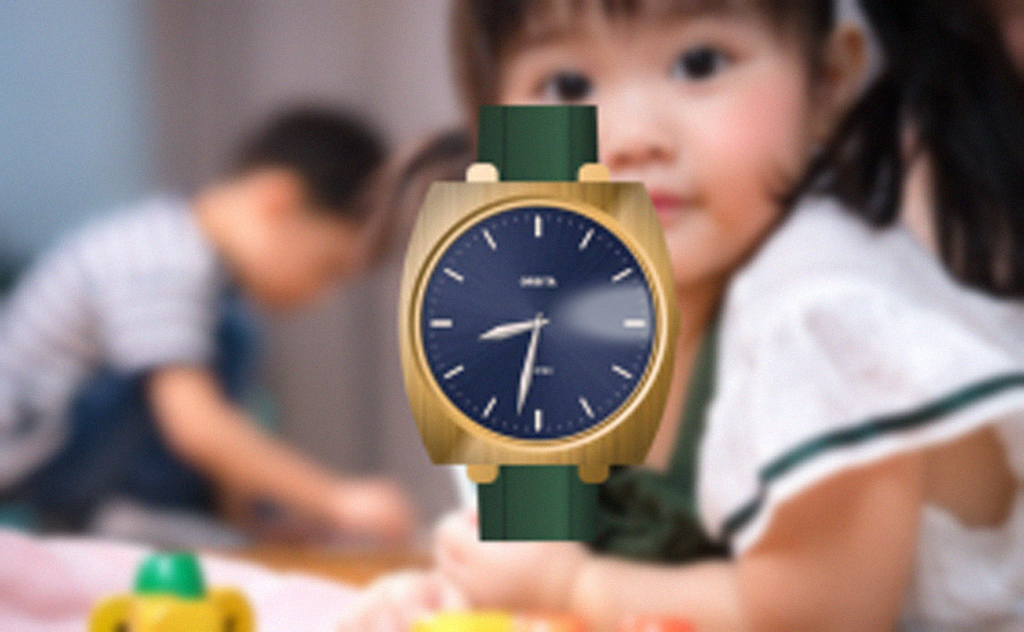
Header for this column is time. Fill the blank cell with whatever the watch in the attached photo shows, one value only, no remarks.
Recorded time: 8:32
